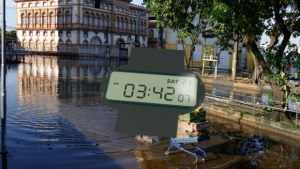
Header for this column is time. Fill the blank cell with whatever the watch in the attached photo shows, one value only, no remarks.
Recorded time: 3:42:07
